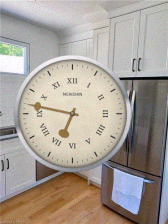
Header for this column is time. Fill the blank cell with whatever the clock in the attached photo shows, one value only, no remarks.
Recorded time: 6:47
